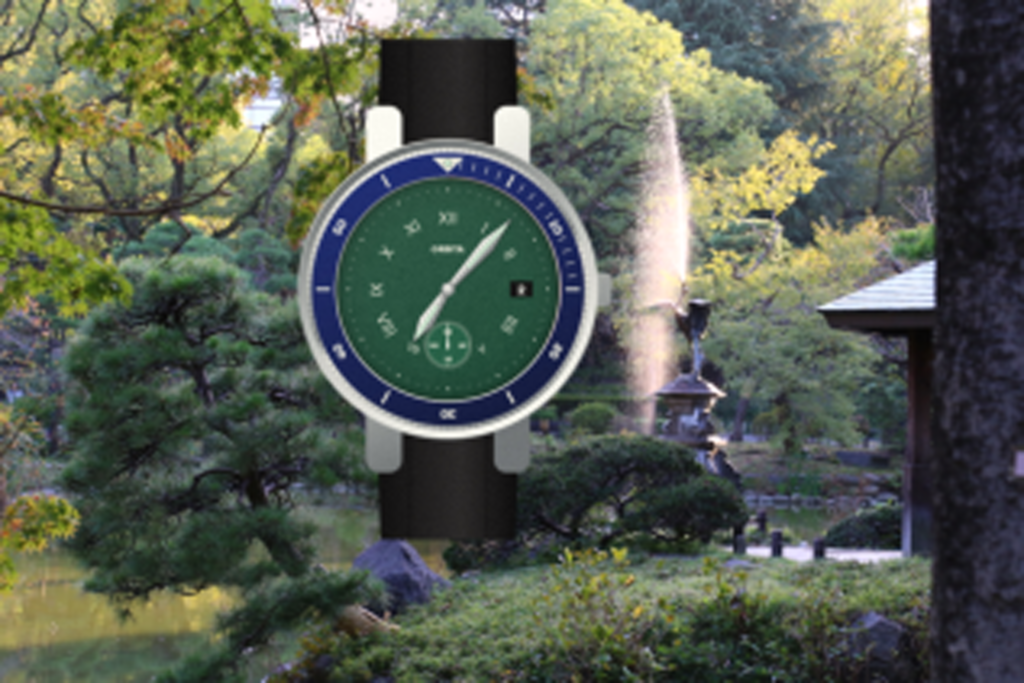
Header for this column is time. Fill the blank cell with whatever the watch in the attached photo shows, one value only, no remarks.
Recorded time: 7:07
